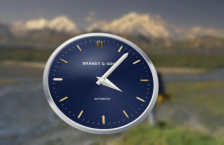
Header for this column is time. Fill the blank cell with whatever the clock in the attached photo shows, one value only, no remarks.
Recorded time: 4:07
